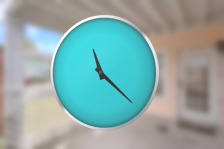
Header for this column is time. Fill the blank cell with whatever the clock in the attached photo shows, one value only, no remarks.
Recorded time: 11:22
